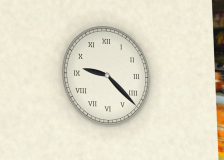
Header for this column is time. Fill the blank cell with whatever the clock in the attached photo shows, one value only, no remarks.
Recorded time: 9:22
